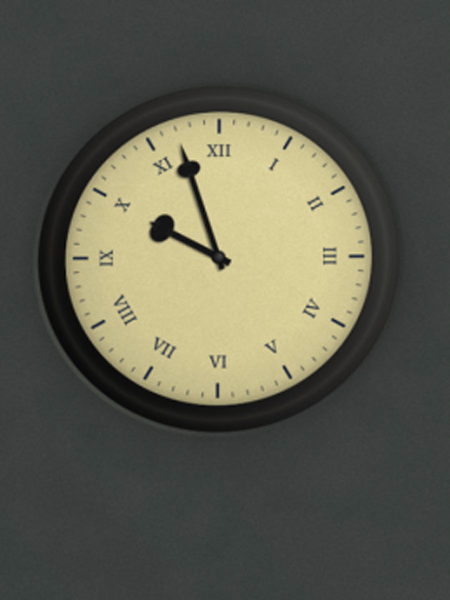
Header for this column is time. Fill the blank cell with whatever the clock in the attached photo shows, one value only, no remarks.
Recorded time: 9:57
